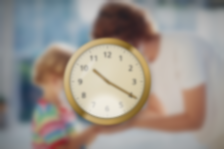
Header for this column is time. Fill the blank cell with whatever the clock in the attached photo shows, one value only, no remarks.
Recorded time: 10:20
